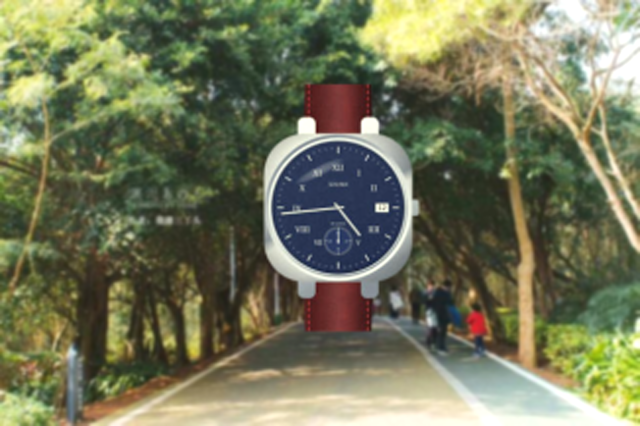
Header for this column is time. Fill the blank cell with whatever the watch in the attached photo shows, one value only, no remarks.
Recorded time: 4:44
